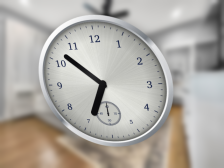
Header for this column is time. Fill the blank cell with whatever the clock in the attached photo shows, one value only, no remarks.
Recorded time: 6:52
